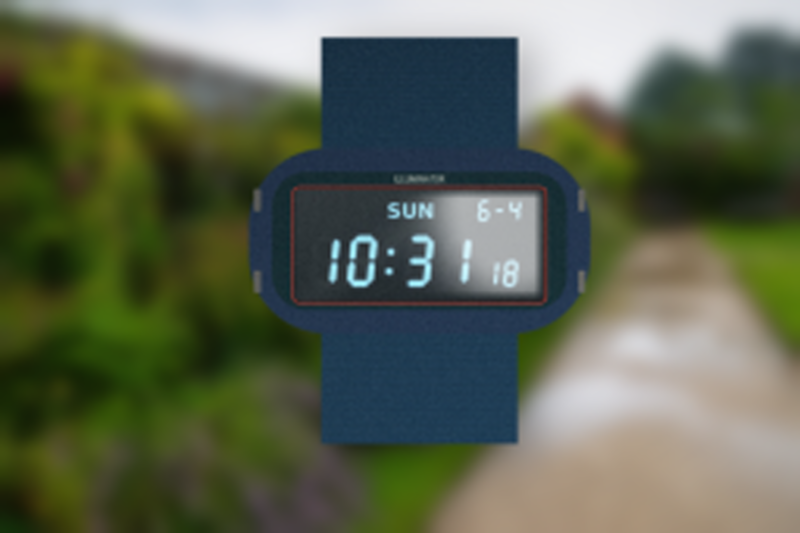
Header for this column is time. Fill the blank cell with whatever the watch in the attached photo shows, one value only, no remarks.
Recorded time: 10:31:18
